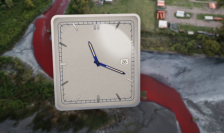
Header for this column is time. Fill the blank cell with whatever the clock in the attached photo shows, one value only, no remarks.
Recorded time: 11:19
